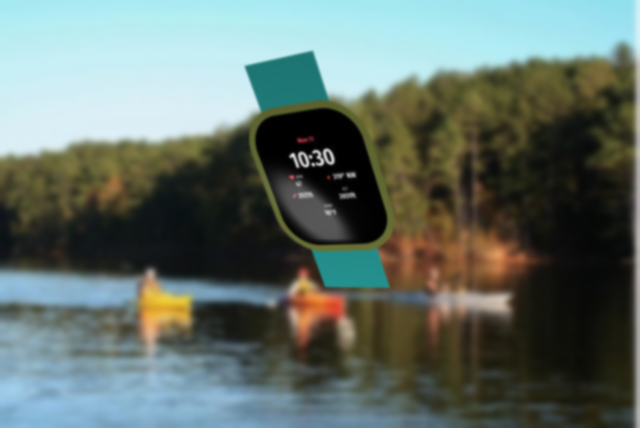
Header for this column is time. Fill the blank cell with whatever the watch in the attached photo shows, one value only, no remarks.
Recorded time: 10:30
